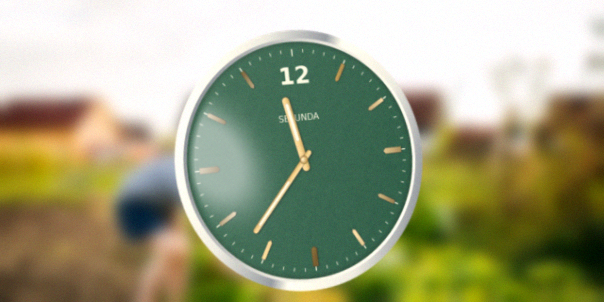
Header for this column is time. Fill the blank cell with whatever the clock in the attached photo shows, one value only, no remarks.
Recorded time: 11:37
